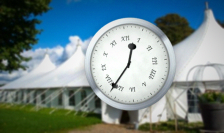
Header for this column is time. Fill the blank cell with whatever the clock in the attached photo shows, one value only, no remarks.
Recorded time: 12:37
